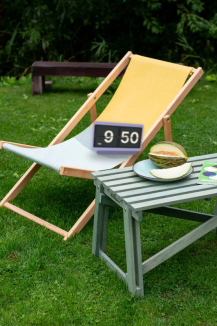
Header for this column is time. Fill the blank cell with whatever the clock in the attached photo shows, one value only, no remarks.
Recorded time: 9:50
